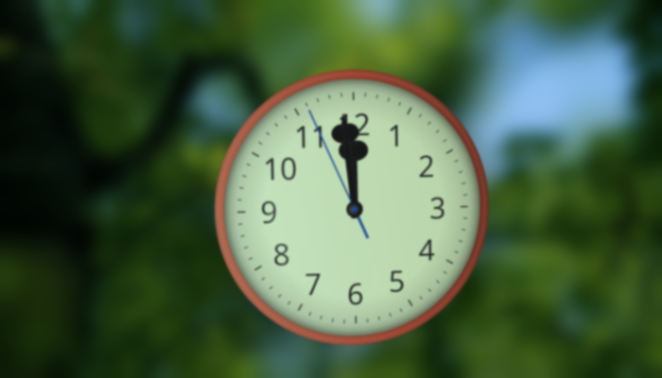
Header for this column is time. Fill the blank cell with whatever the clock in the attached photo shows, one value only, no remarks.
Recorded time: 11:58:56
